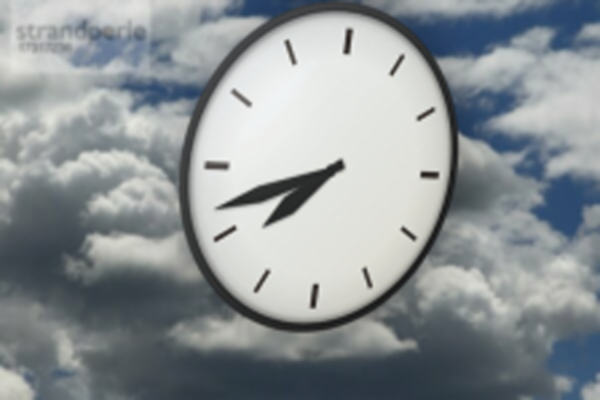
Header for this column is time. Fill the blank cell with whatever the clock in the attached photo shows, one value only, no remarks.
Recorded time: 7:42
